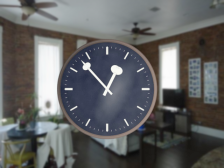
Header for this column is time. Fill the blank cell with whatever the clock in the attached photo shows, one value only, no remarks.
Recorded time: 12:53
